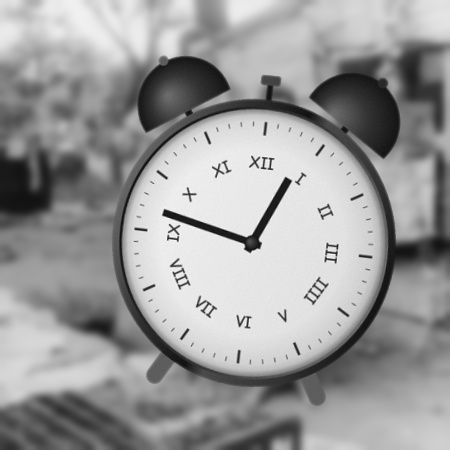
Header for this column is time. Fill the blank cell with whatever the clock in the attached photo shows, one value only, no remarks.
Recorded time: 12:47
